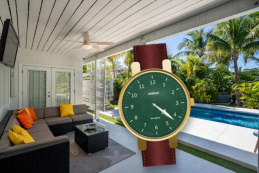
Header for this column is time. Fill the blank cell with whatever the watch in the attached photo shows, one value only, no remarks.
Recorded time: 4:22
